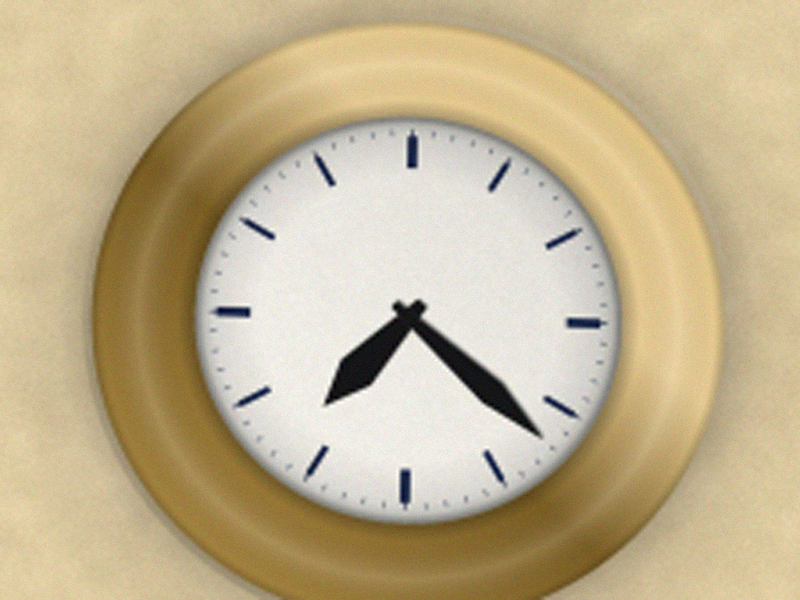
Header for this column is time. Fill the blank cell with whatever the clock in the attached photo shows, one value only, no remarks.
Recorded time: 7:22
